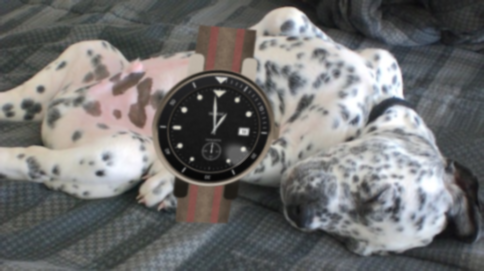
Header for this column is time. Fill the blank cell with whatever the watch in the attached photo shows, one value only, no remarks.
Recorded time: 12:59
